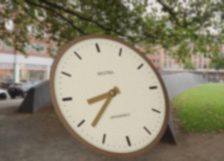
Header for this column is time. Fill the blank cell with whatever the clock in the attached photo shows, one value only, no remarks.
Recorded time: 8:38
